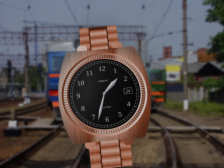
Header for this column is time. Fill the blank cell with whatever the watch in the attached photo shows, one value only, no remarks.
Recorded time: 1:33
